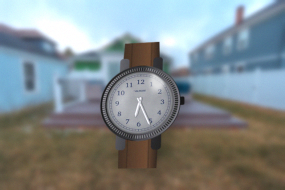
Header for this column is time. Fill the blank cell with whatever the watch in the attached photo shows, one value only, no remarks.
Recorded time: 6:26
